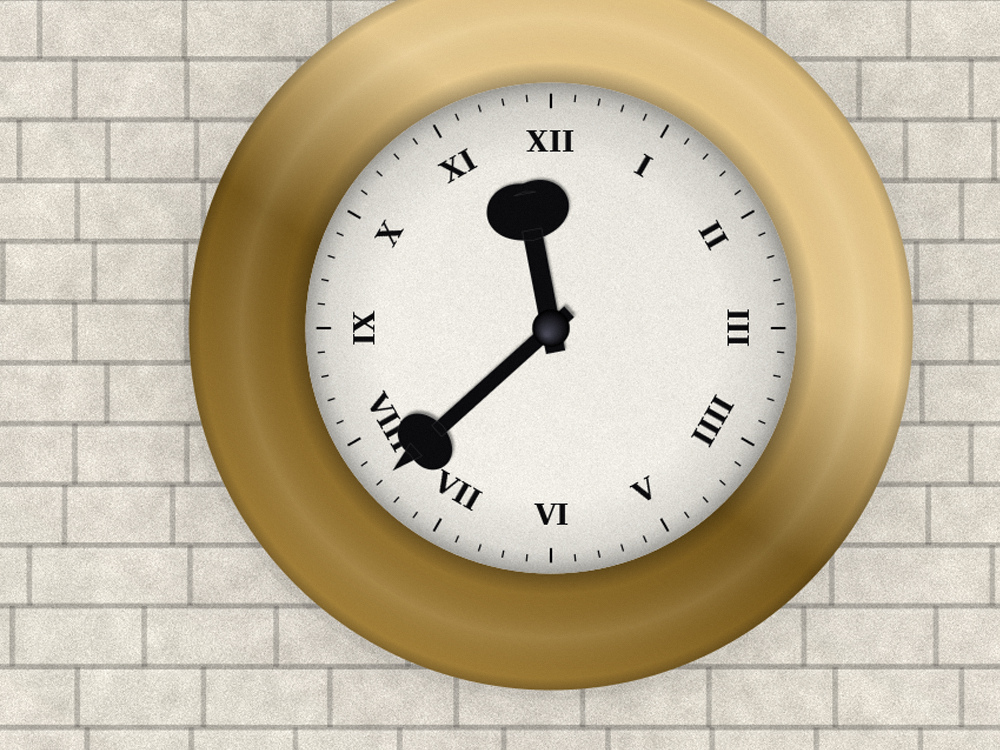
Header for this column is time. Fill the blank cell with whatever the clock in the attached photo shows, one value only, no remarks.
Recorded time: 11:38
